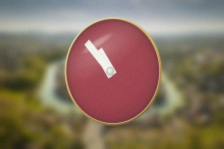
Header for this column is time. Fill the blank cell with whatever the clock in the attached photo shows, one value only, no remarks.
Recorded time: 10:53
